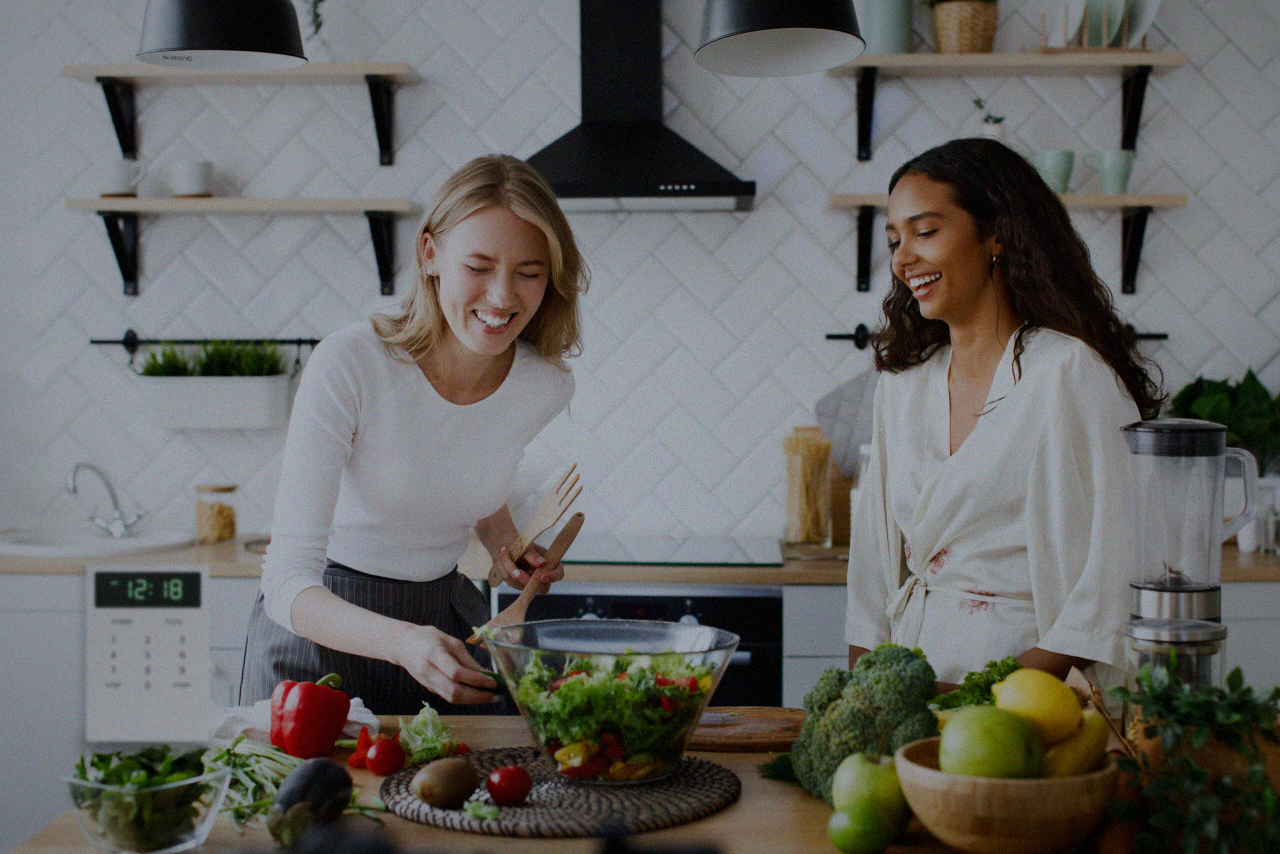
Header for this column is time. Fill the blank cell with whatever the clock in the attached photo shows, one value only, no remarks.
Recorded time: 12:18
